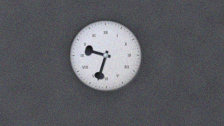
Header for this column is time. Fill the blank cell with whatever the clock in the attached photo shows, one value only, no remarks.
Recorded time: 9:33
